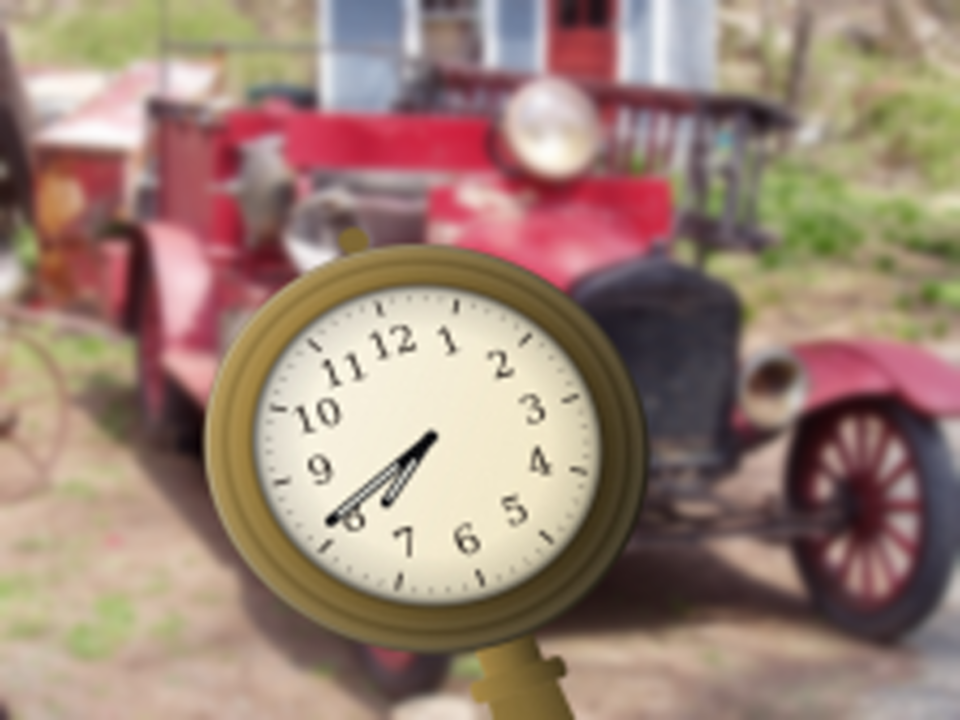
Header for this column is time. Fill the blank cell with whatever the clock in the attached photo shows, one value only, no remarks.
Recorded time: 7:41
